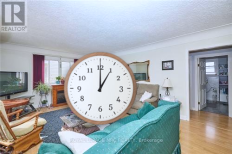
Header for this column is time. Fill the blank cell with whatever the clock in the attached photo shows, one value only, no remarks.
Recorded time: 1:00
